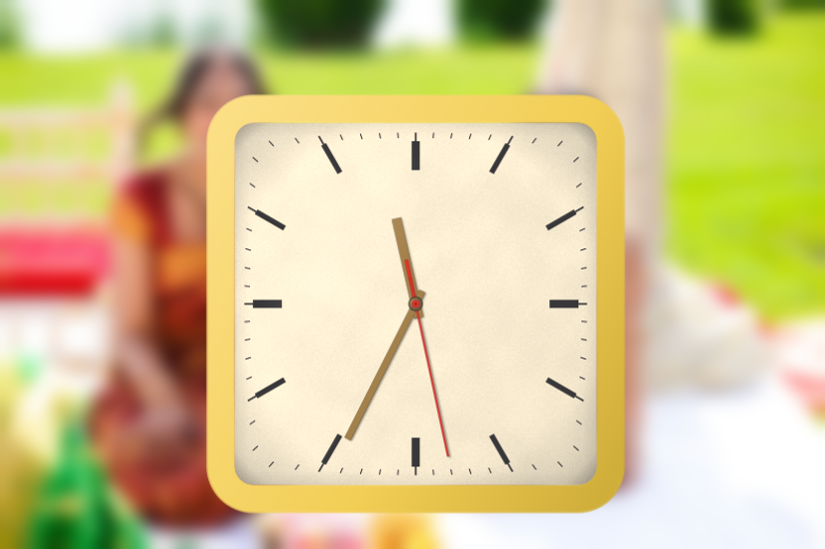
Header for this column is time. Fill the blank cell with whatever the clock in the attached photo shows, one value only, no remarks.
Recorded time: 11:34:28
